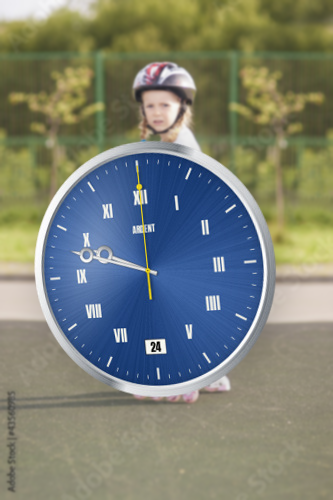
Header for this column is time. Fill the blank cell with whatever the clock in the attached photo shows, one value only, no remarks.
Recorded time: 9:48:00
